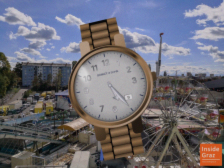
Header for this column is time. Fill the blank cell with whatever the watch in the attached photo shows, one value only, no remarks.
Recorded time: 5:25
